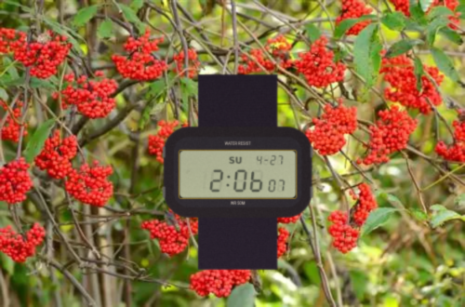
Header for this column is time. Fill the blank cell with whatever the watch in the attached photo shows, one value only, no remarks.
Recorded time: 2:06:07
